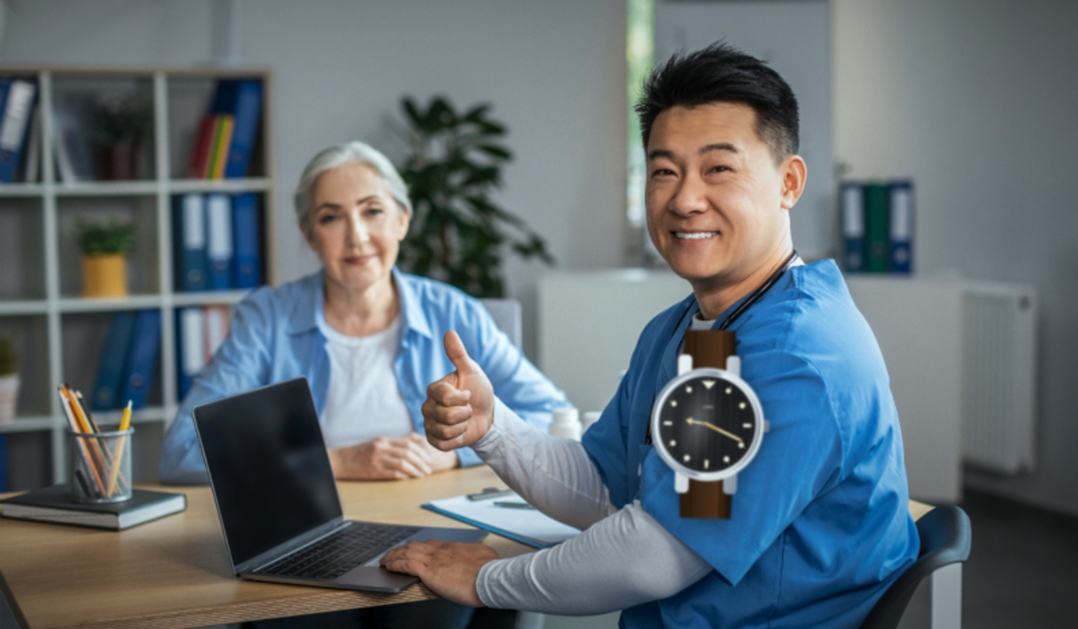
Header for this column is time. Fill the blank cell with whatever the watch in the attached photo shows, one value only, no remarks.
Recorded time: 9:19
